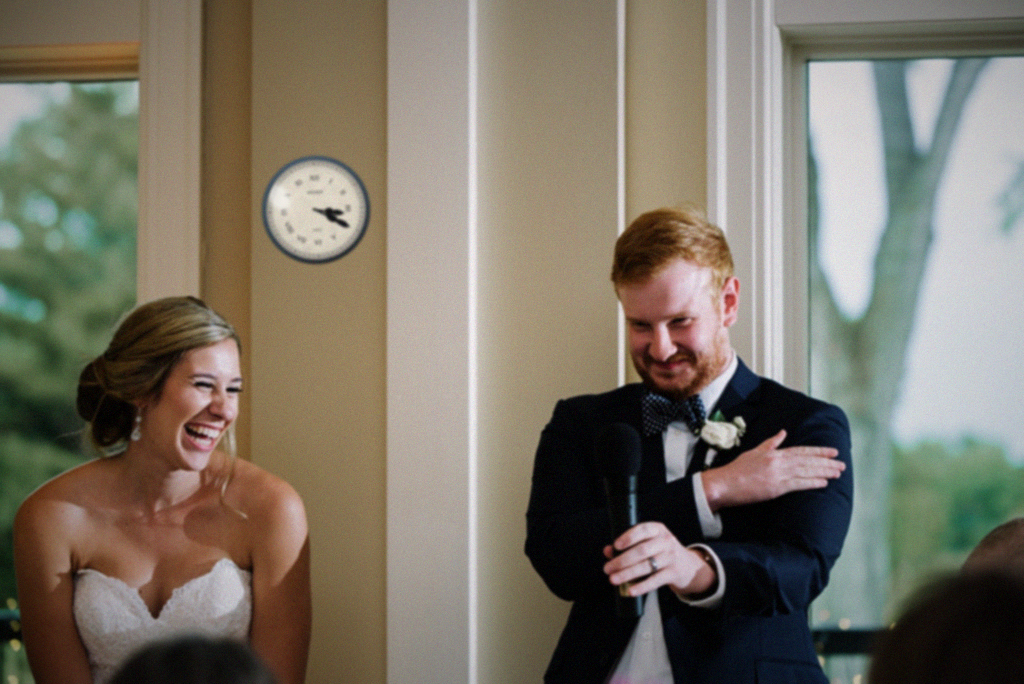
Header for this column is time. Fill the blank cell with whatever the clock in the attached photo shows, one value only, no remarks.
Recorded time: 3:20
